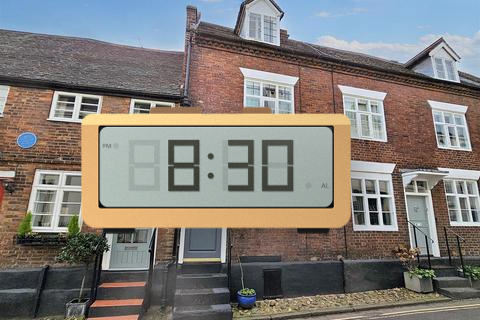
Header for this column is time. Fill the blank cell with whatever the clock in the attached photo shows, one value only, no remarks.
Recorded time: 8:30
